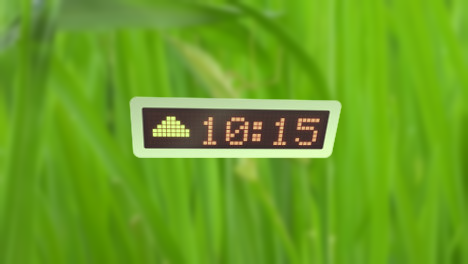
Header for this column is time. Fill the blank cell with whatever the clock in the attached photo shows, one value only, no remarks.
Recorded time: 10:15
